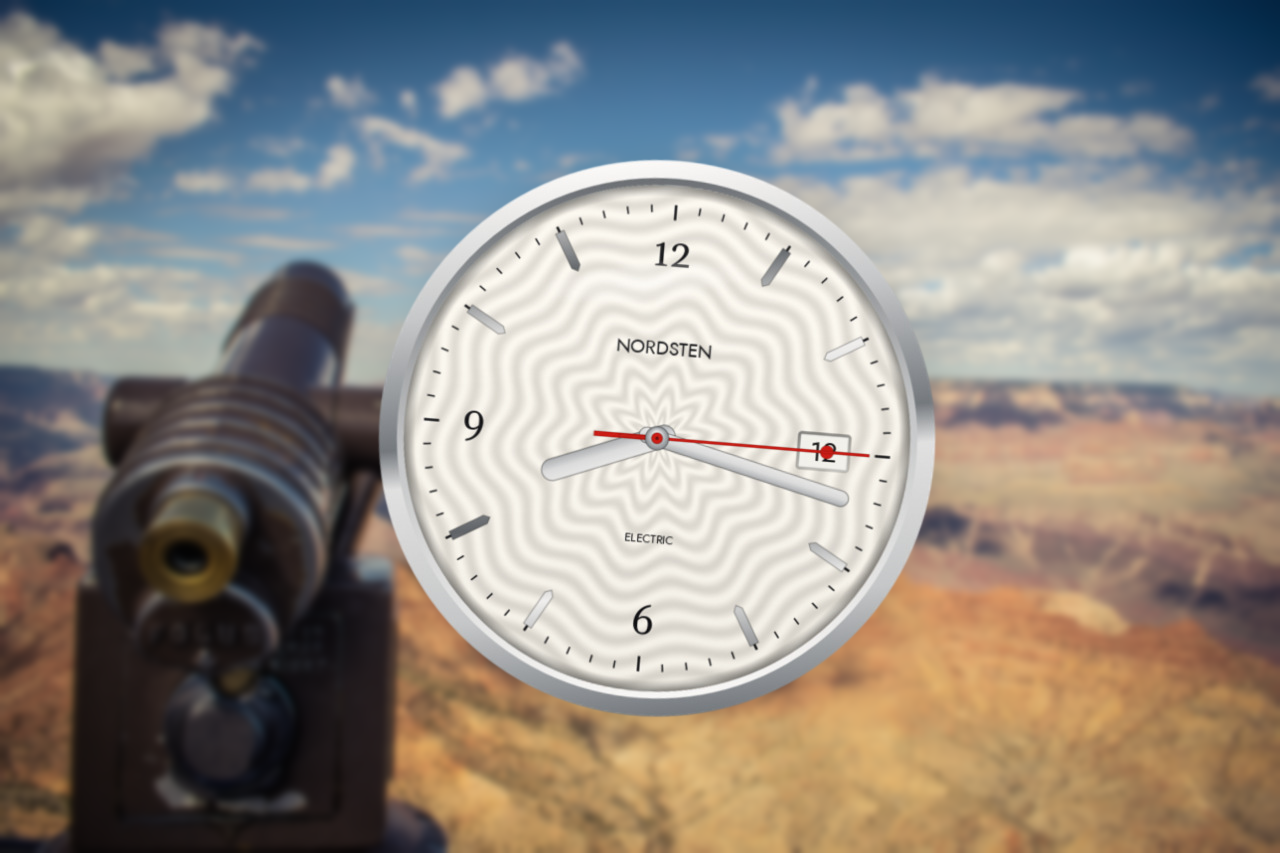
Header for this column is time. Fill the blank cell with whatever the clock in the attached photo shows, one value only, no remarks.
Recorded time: 8:17:15
